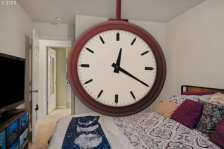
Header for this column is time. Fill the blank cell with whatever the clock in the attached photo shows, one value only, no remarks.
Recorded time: 12:20
